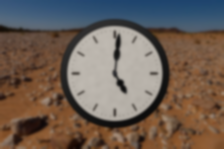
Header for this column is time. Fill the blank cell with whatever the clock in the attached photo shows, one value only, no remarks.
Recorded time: 5:01
